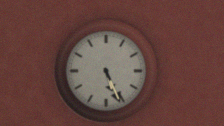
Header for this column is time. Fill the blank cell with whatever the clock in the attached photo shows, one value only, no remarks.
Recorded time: 5:26
